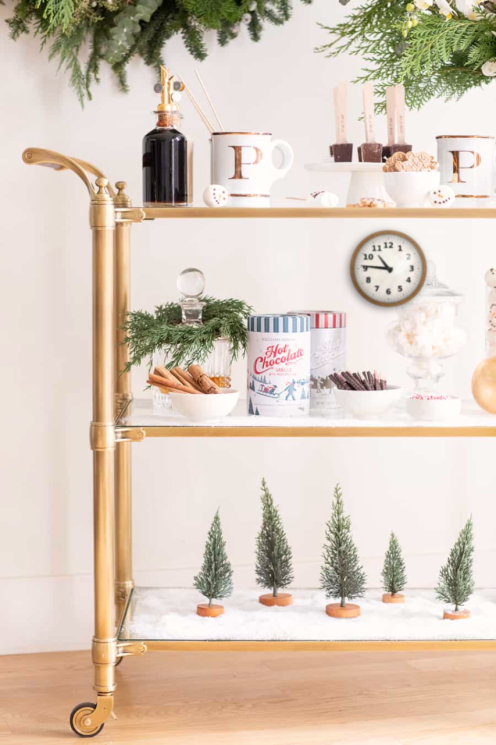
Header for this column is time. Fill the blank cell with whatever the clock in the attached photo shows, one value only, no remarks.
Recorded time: 10:46
